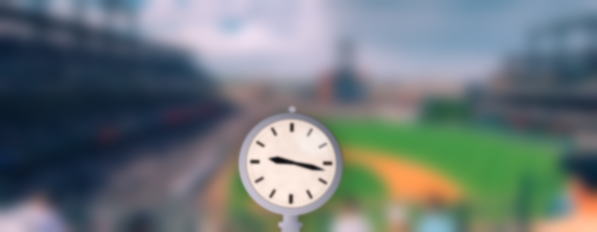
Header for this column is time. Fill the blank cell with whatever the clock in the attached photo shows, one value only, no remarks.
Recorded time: 9:17
